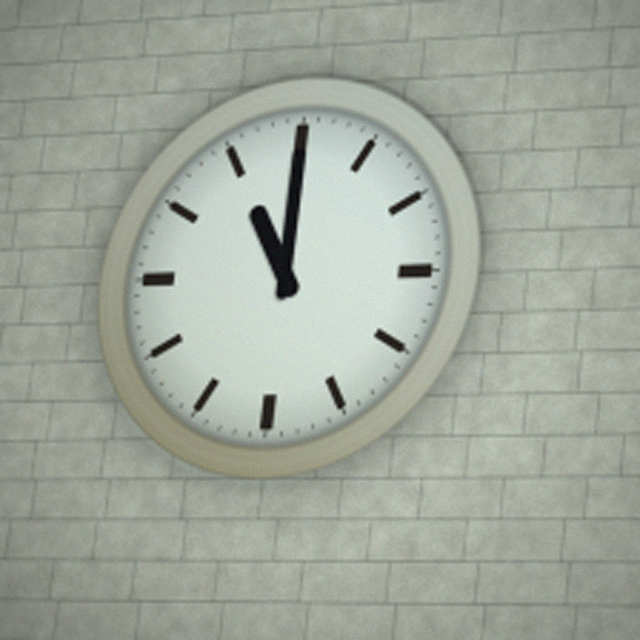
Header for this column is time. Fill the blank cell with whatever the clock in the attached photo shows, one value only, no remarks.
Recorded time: 11:00
